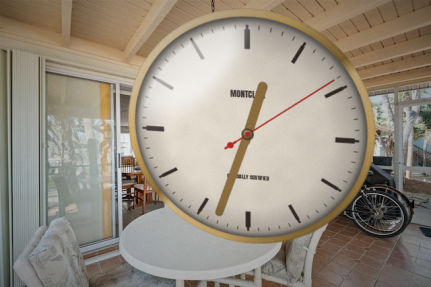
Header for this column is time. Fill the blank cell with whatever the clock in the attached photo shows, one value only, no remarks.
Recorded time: 12:33:09
